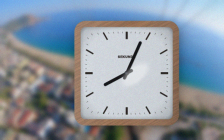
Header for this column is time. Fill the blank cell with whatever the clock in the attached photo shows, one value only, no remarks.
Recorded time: 8:04
